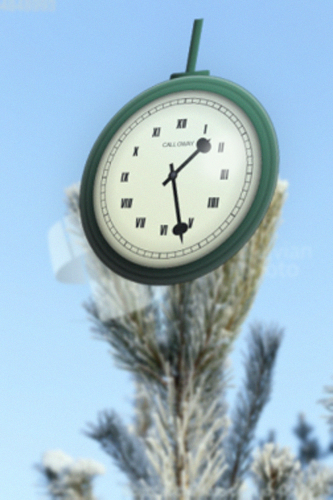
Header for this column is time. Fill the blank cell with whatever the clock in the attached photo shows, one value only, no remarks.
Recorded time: 1:27
